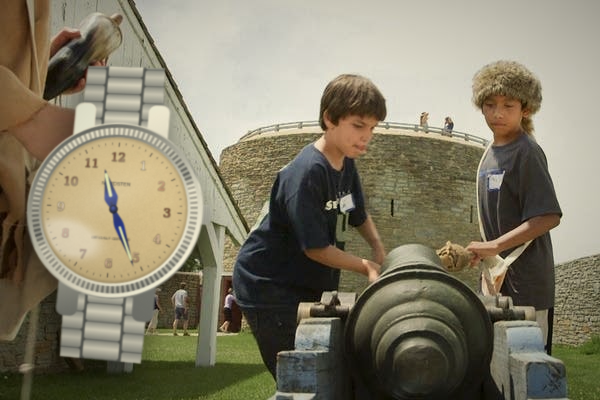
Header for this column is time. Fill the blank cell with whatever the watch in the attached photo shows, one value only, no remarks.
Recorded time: 11:26
